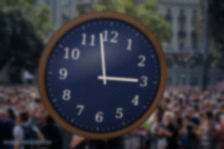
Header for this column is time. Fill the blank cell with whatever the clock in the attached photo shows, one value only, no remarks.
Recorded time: 2:58
